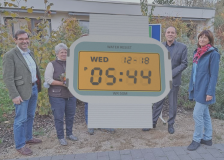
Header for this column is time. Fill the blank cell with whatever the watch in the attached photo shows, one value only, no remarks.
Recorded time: 5:44
